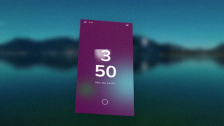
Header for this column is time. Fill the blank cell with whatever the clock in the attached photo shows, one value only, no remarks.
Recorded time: 3:50
